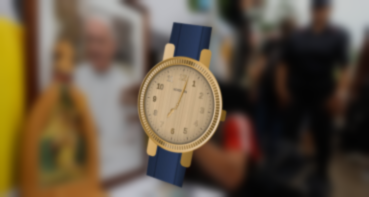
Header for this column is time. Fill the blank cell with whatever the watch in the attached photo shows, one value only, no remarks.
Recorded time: 7:02
